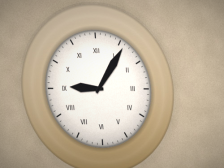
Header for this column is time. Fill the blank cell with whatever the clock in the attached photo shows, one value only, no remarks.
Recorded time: 9:06
